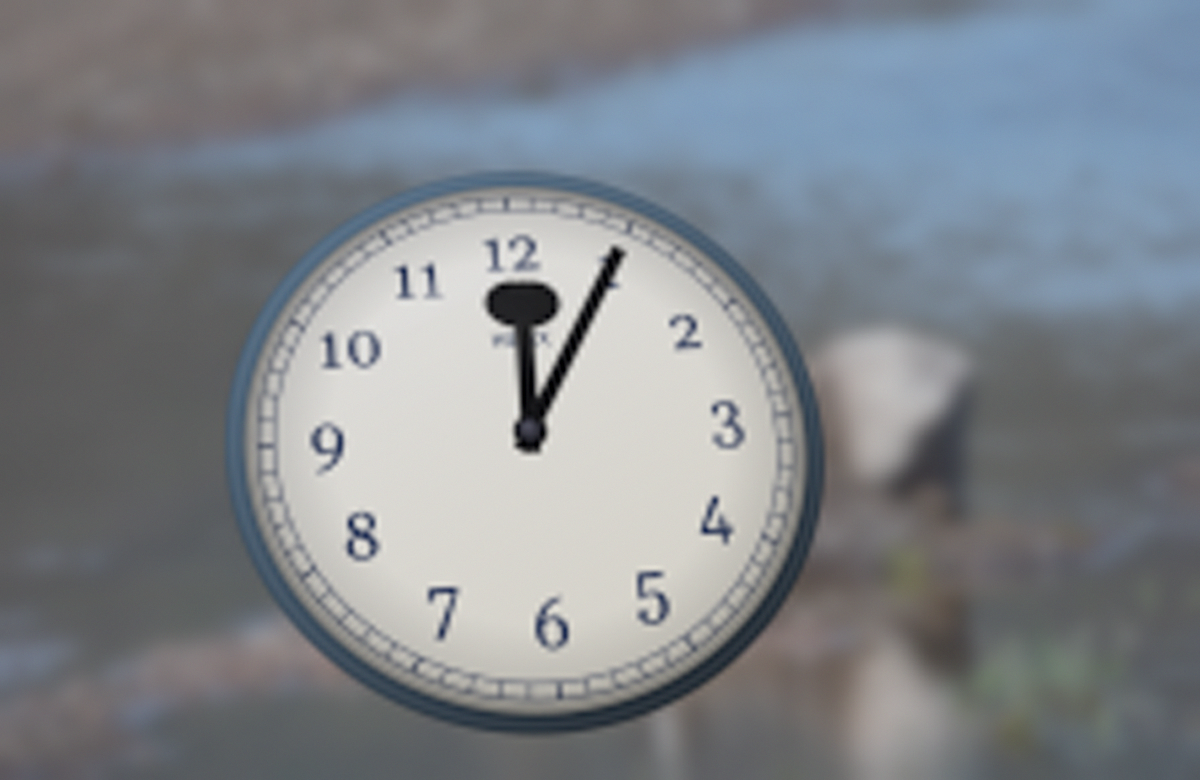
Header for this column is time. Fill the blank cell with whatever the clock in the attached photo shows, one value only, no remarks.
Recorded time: 12:05
